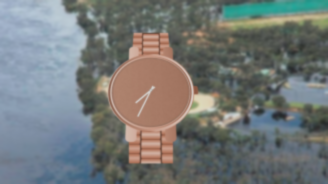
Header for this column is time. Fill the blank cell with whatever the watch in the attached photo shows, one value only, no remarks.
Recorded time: 7:34
